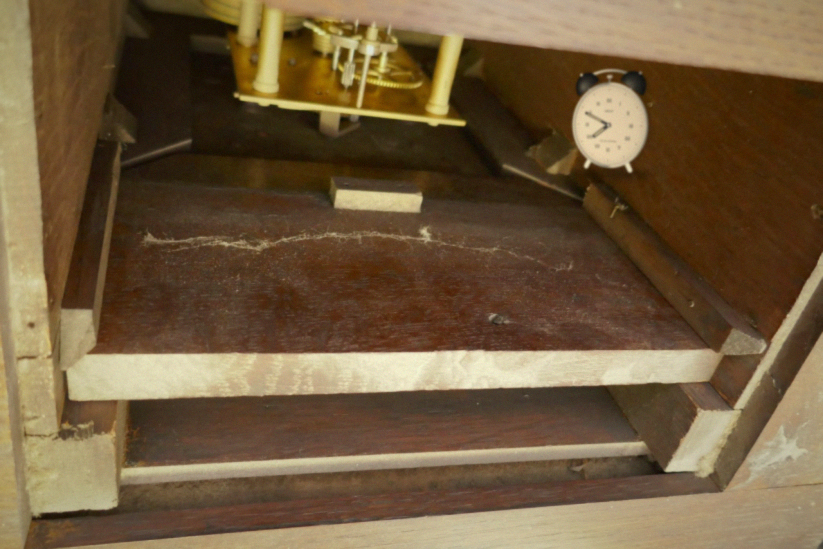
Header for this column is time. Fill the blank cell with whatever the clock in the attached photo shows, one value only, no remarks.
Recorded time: 7:49
